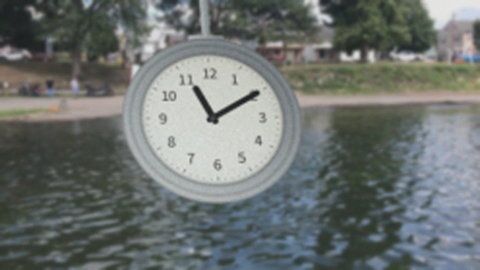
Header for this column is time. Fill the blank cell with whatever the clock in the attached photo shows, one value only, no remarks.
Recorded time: 11:10
